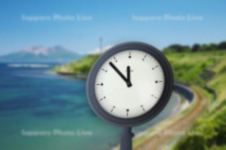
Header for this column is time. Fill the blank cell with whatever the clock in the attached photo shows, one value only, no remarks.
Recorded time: 11:53
